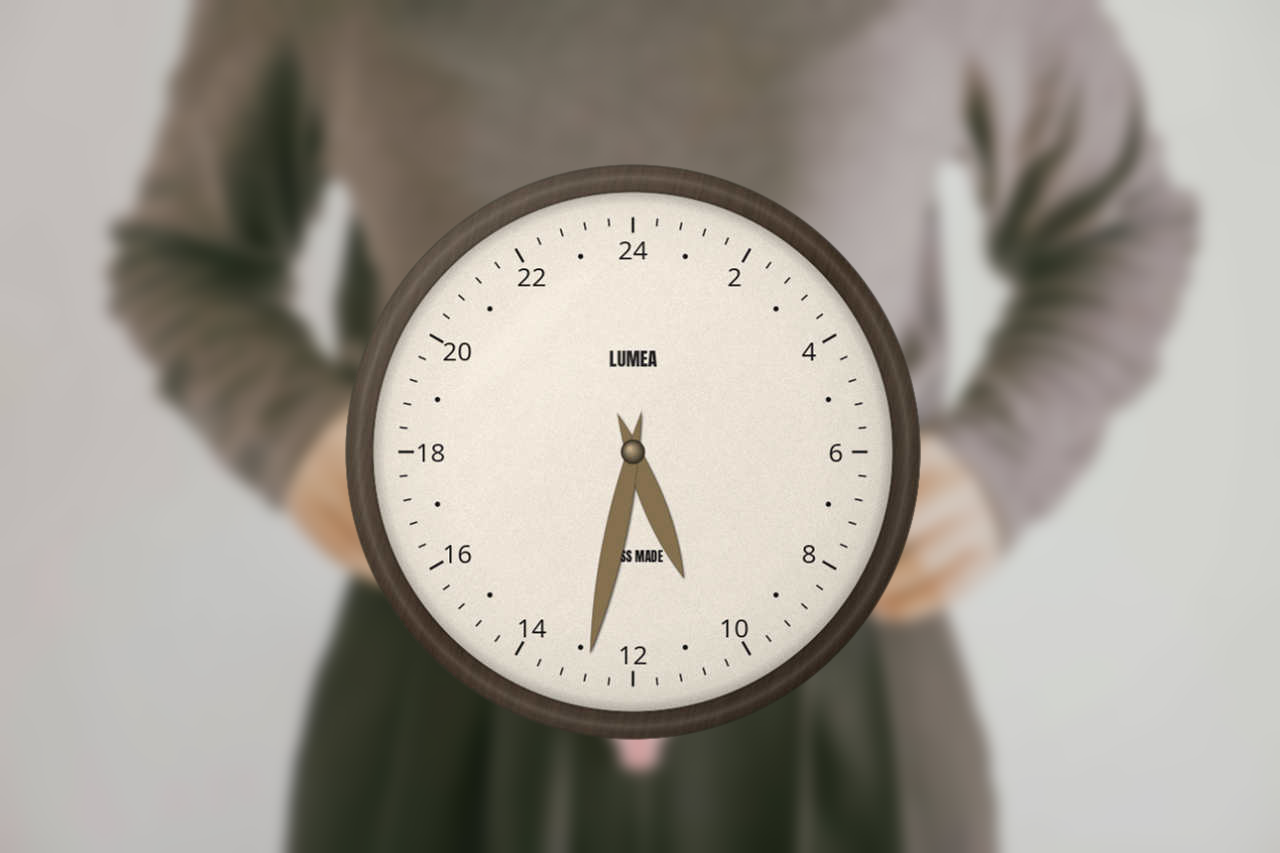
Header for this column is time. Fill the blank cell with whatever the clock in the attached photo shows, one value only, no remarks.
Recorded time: 10:32
